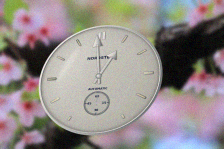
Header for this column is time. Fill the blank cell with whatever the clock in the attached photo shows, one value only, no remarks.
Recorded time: 12:59
